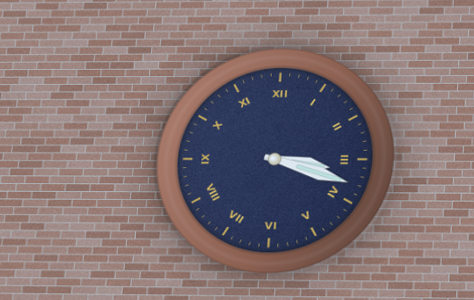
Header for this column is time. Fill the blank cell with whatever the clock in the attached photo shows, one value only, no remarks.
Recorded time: 3:18
